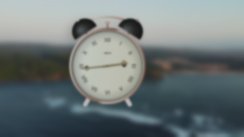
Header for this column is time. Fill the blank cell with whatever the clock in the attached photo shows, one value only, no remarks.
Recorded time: 2:44
